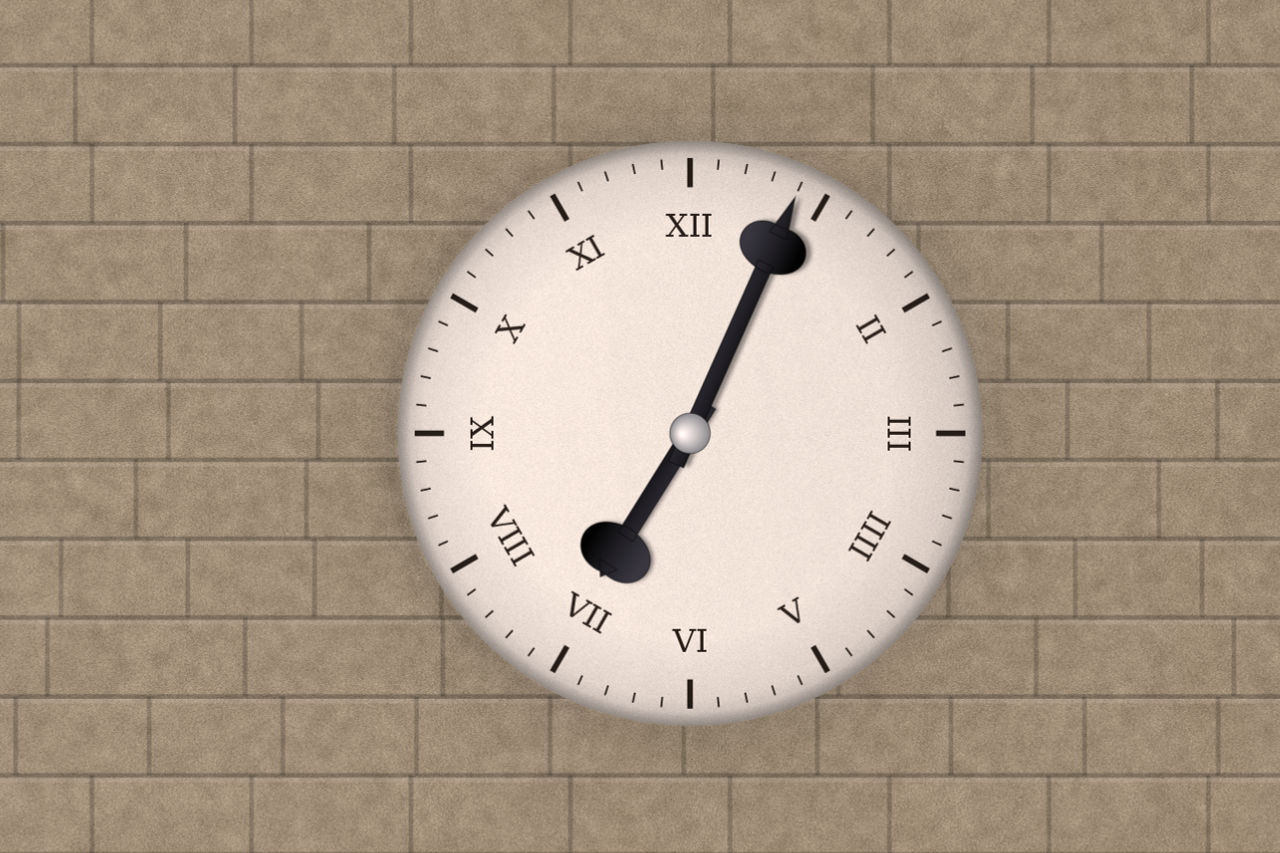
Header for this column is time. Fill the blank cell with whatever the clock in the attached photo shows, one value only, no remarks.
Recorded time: 7:04
